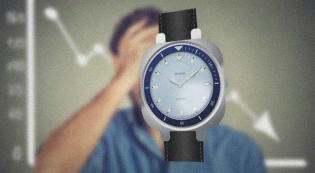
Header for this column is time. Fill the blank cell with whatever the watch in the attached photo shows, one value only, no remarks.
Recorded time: 10:09
